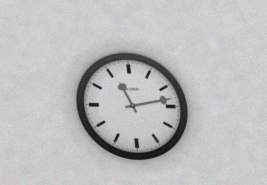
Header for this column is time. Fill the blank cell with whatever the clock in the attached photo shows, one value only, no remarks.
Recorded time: 11:13
